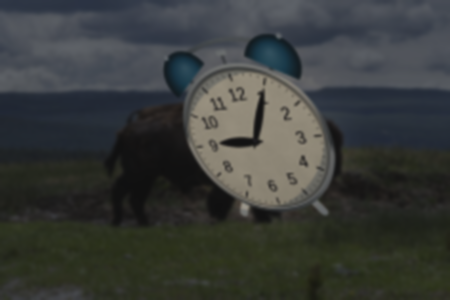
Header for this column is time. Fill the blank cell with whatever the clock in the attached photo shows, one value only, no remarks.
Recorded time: 9:05
